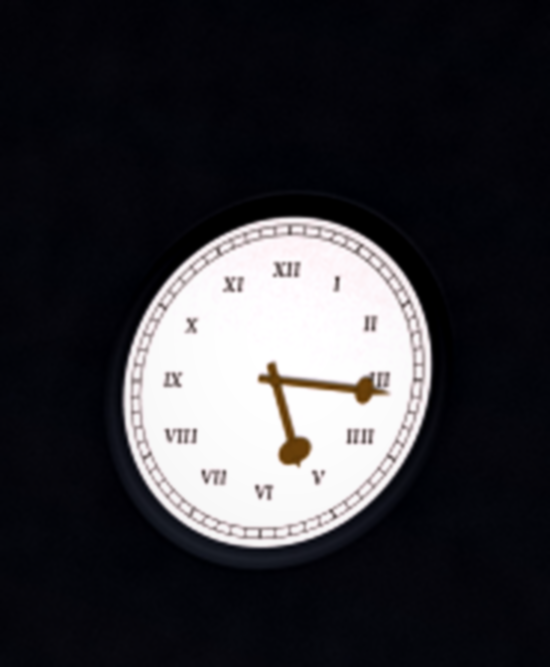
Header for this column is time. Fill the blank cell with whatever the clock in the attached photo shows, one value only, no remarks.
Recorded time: 5:16
